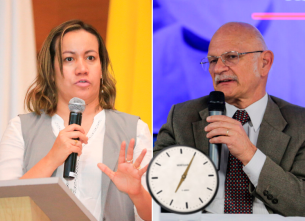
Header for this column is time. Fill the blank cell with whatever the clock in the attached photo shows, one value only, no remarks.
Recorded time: 7:05
